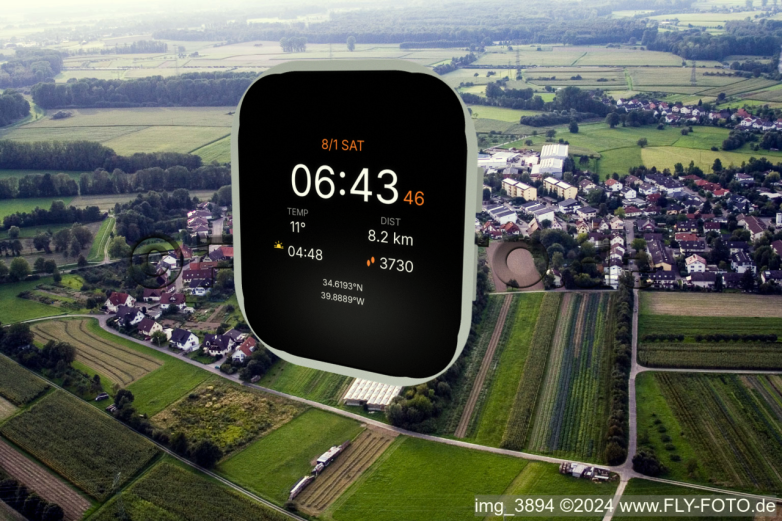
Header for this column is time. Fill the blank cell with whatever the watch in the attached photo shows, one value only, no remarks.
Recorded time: 6:43:46
